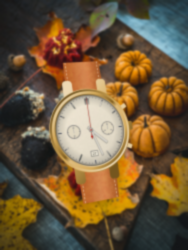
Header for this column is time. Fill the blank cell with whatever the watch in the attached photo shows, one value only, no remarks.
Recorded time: 4:27
